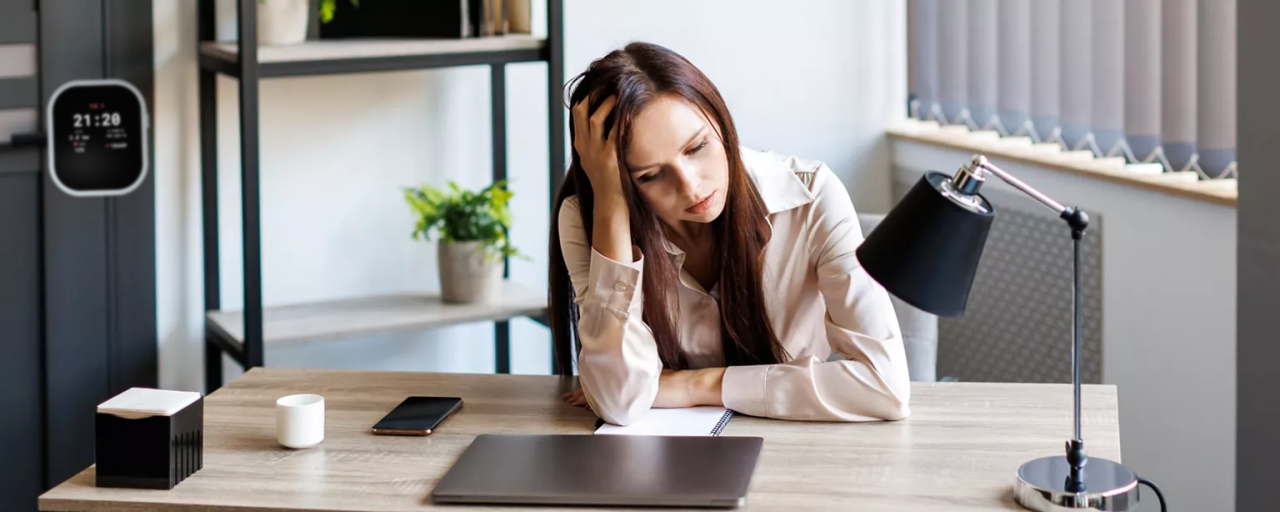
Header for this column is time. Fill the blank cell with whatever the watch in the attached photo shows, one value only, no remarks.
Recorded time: 21:20
